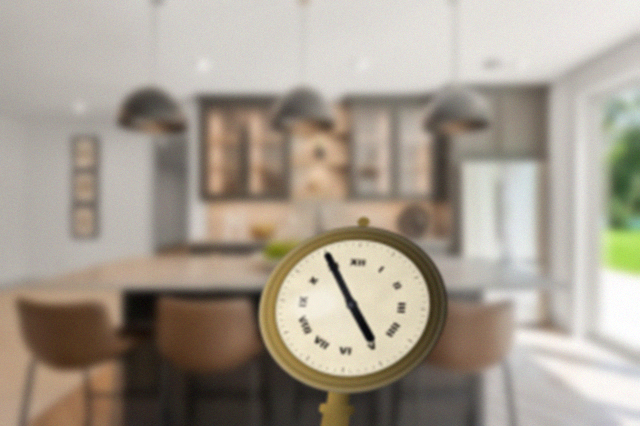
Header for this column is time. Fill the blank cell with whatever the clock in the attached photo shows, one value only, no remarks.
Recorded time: 4:55
